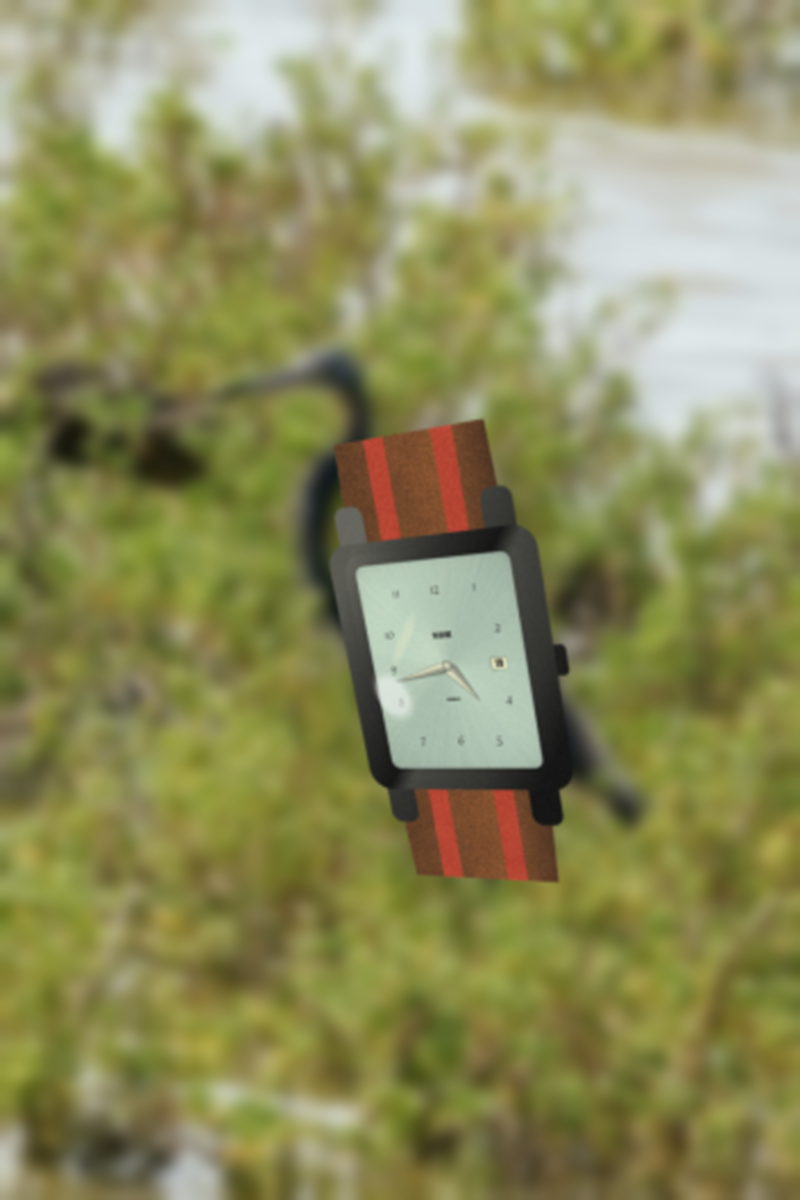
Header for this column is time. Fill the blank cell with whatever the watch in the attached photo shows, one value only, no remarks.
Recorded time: 4:43
